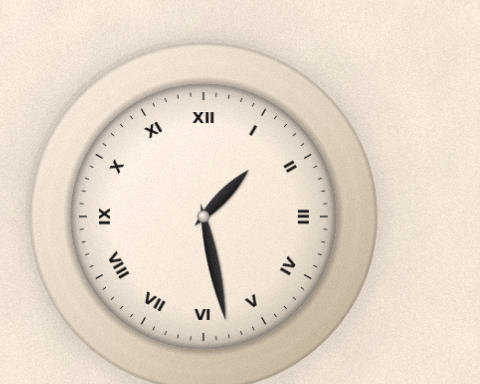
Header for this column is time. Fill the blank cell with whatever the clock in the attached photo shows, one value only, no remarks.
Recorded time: 1:28
